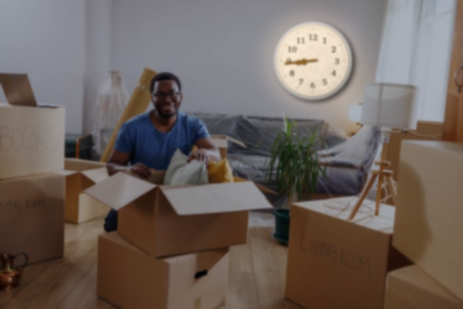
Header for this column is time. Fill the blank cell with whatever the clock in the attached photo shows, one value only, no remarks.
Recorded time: 8:44
